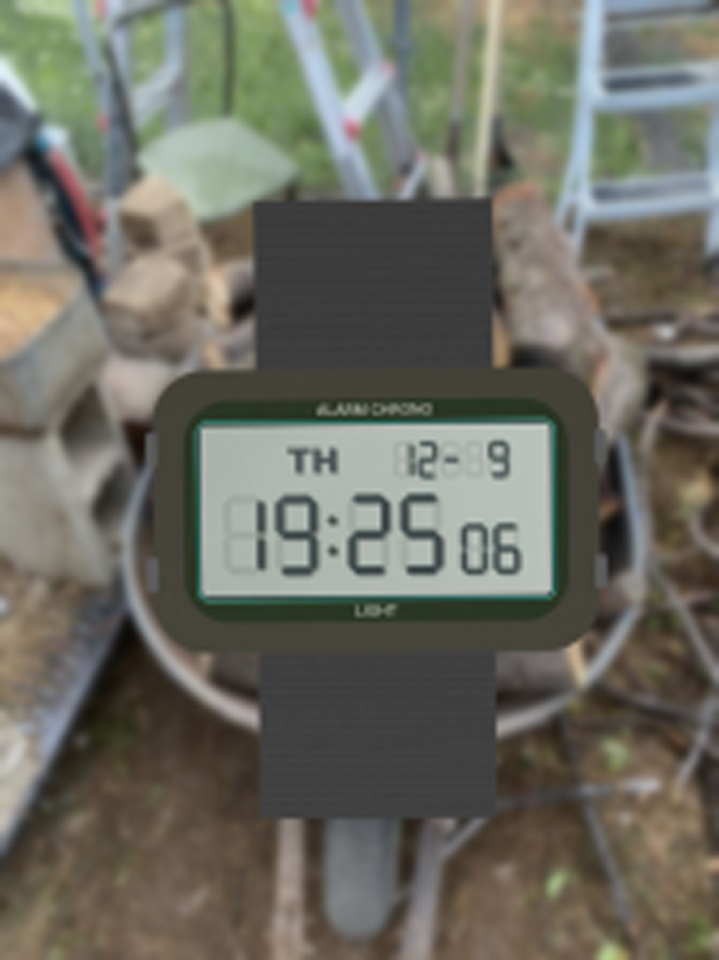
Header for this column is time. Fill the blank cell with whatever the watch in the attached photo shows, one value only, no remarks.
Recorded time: 19:25:06
